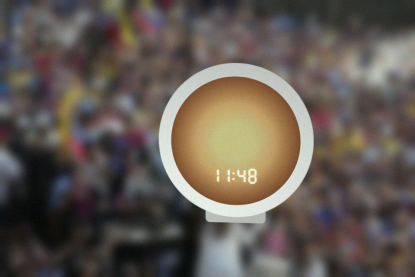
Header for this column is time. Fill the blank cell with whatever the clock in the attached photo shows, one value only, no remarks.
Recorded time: 11:48
